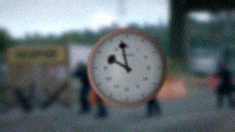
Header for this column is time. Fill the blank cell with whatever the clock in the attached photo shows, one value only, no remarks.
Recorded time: 9:58
